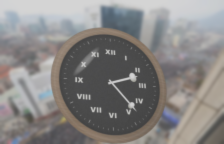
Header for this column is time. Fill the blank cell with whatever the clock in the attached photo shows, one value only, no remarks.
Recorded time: 2:23
